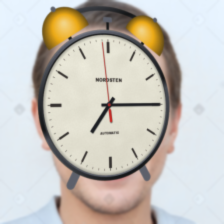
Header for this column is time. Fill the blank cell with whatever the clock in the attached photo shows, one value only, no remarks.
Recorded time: 7:14:59
